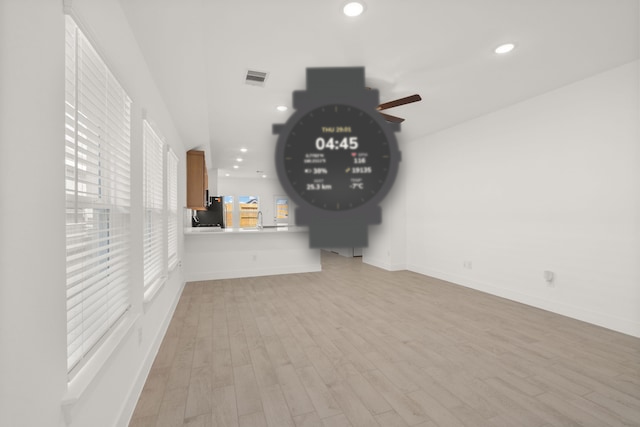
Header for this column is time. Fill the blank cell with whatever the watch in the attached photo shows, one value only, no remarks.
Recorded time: 4:45
